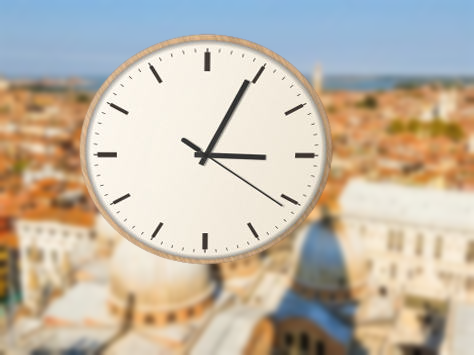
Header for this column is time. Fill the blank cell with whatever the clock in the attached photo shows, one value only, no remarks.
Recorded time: 3:04:21
